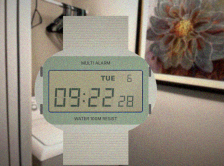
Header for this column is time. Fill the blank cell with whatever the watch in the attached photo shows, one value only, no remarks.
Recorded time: 9:22:28
